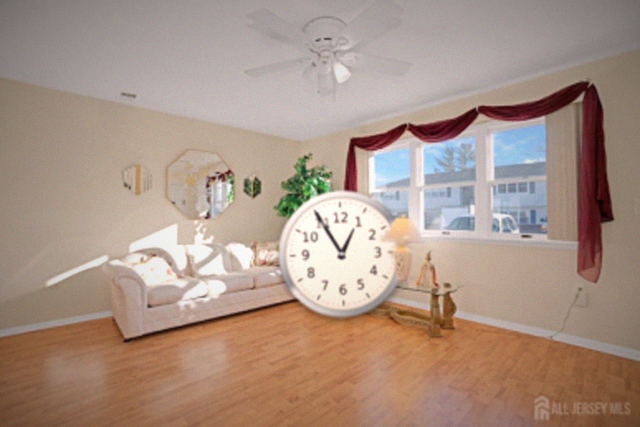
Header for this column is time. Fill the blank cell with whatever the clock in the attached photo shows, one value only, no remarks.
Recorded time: 12:55
